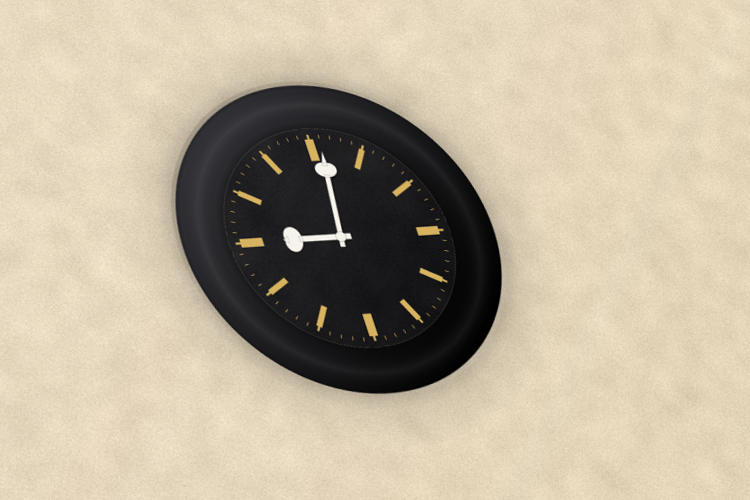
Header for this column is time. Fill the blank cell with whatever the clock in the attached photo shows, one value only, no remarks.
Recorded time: 9:01
